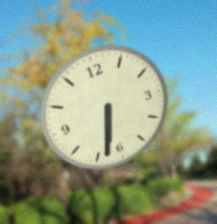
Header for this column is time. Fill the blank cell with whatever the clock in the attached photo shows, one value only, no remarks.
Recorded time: 6:33
